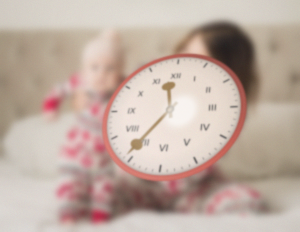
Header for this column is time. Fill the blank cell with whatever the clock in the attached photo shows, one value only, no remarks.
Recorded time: 11:36
